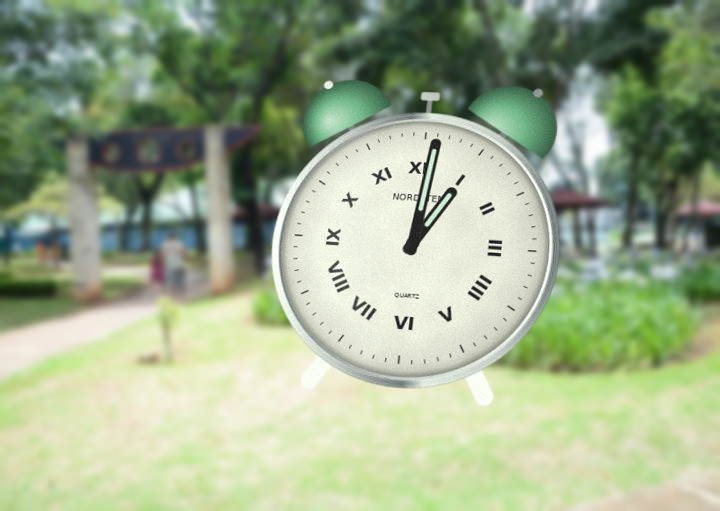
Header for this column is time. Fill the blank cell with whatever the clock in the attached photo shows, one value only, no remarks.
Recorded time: 1:01
